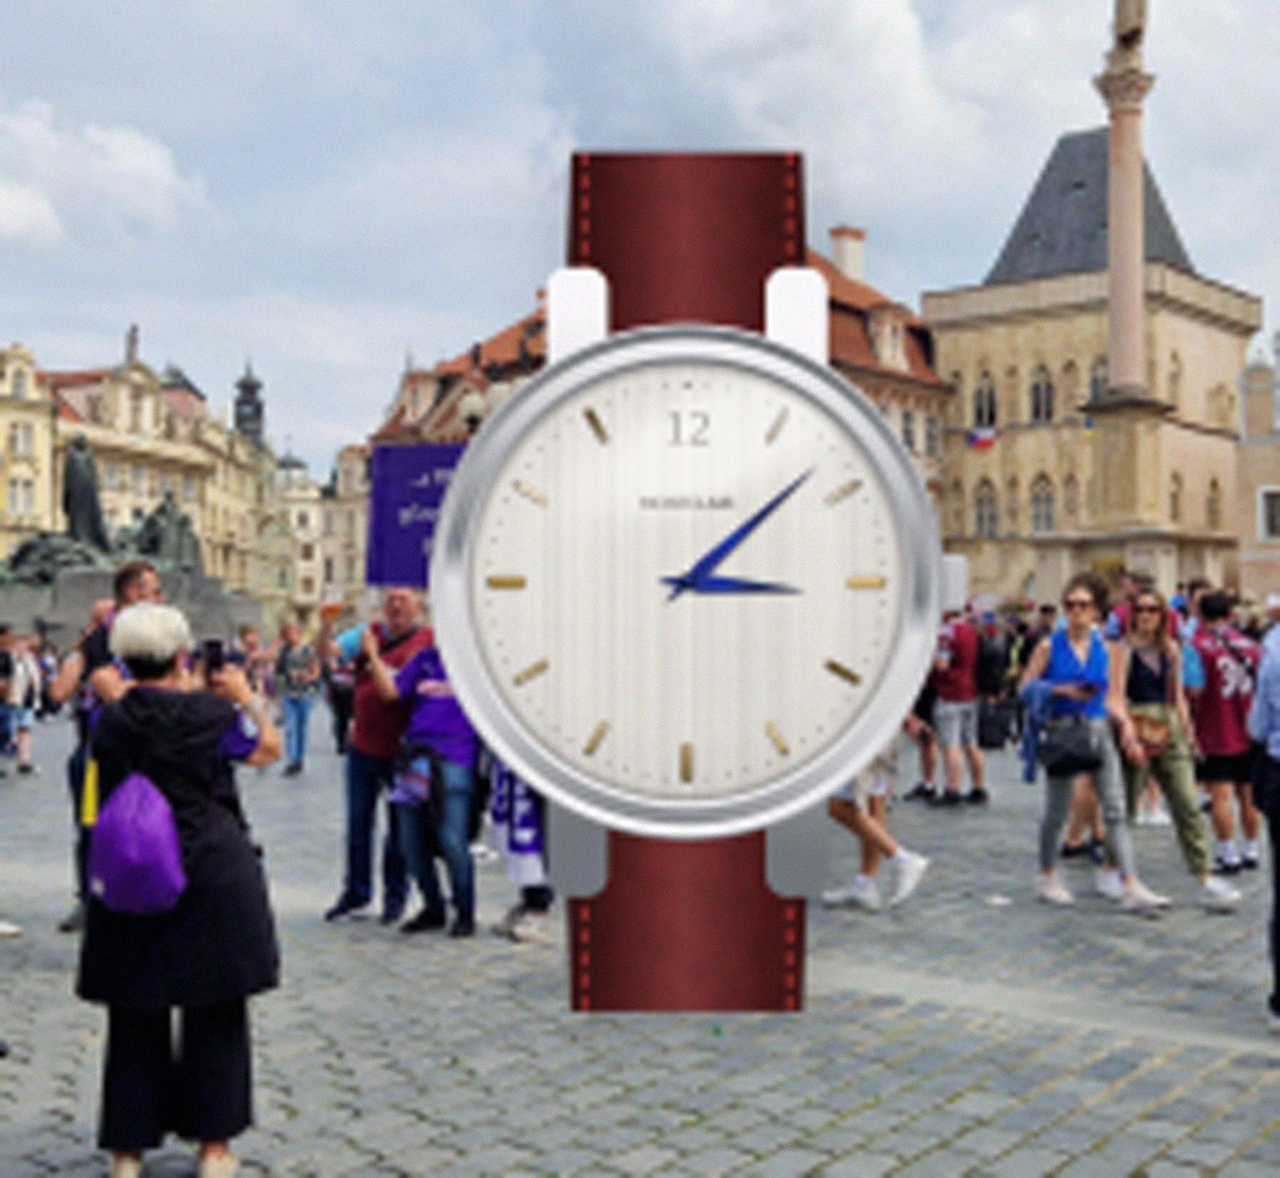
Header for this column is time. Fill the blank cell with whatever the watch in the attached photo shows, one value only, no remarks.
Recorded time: 3:08
